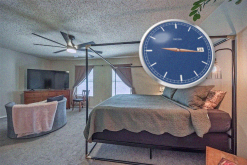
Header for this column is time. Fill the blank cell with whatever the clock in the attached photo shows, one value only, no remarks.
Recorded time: 9:16
